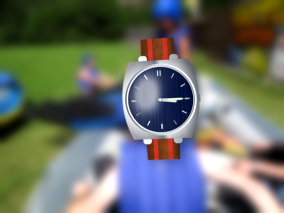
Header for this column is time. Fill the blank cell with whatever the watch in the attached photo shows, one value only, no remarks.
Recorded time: 3:15
